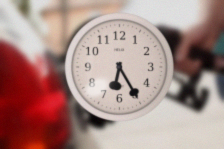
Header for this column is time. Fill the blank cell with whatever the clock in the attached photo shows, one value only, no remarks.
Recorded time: 6:25
